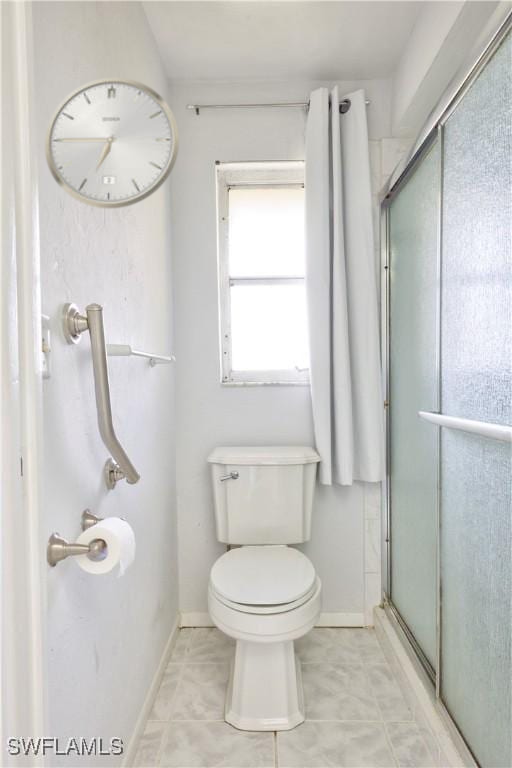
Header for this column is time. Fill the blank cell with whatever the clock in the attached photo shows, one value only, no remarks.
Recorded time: 6:45
